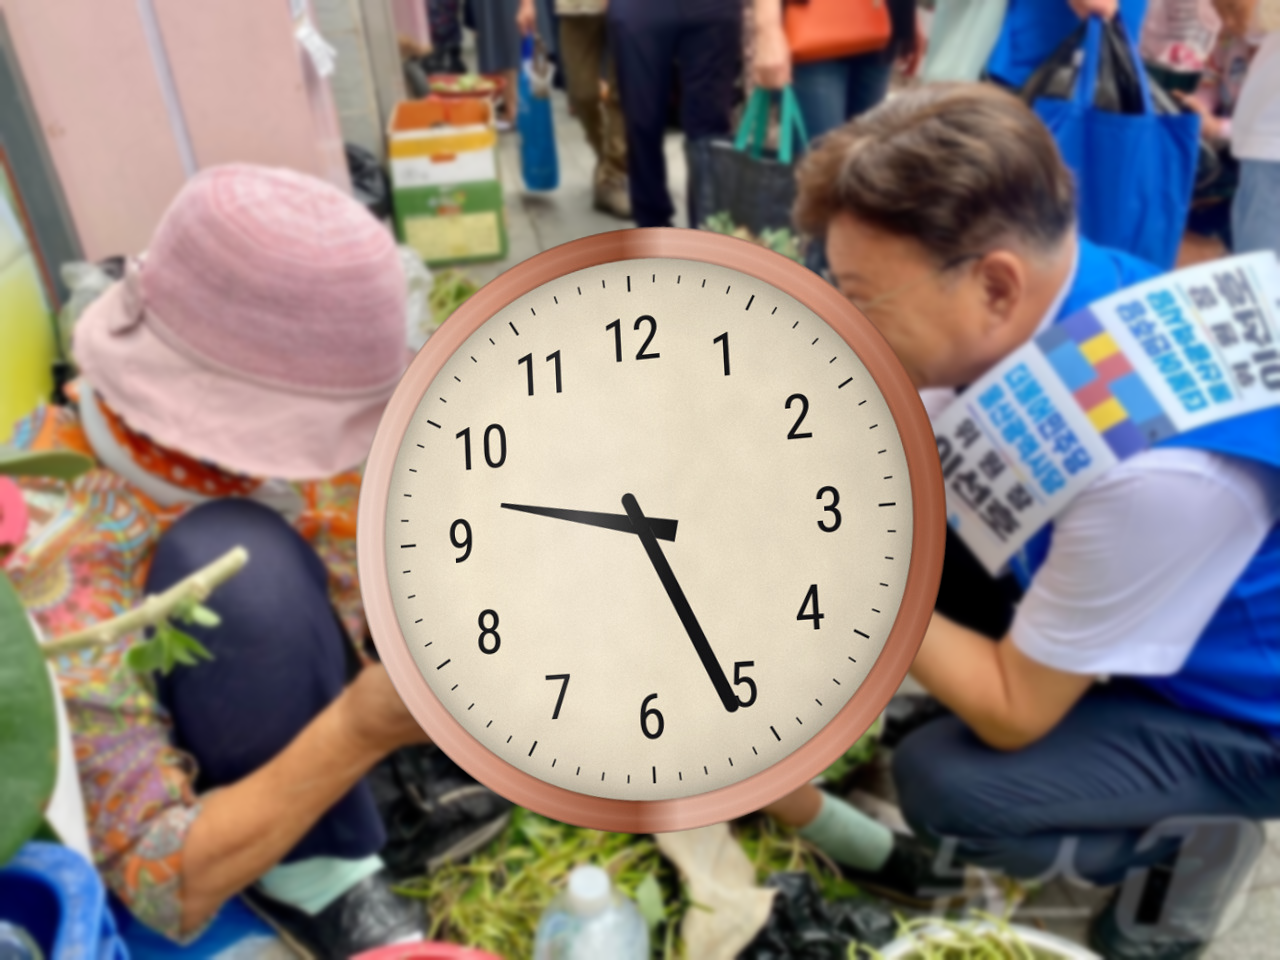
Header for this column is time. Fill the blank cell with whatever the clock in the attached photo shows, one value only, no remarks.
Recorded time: 9:26
